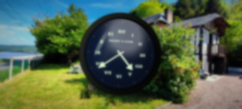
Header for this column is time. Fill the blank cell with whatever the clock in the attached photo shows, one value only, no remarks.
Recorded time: 4:39
